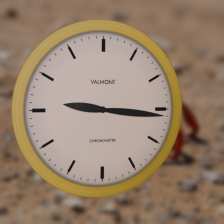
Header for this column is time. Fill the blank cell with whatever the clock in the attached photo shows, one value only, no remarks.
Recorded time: 9:16
